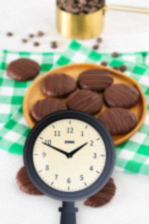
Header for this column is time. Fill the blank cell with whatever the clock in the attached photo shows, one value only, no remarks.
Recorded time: 1:49
